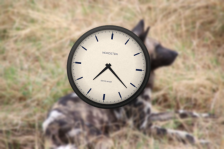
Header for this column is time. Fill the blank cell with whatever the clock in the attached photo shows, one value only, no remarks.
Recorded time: 7:22
